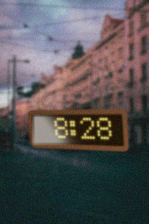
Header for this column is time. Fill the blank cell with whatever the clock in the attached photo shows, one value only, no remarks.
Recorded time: 8:28
